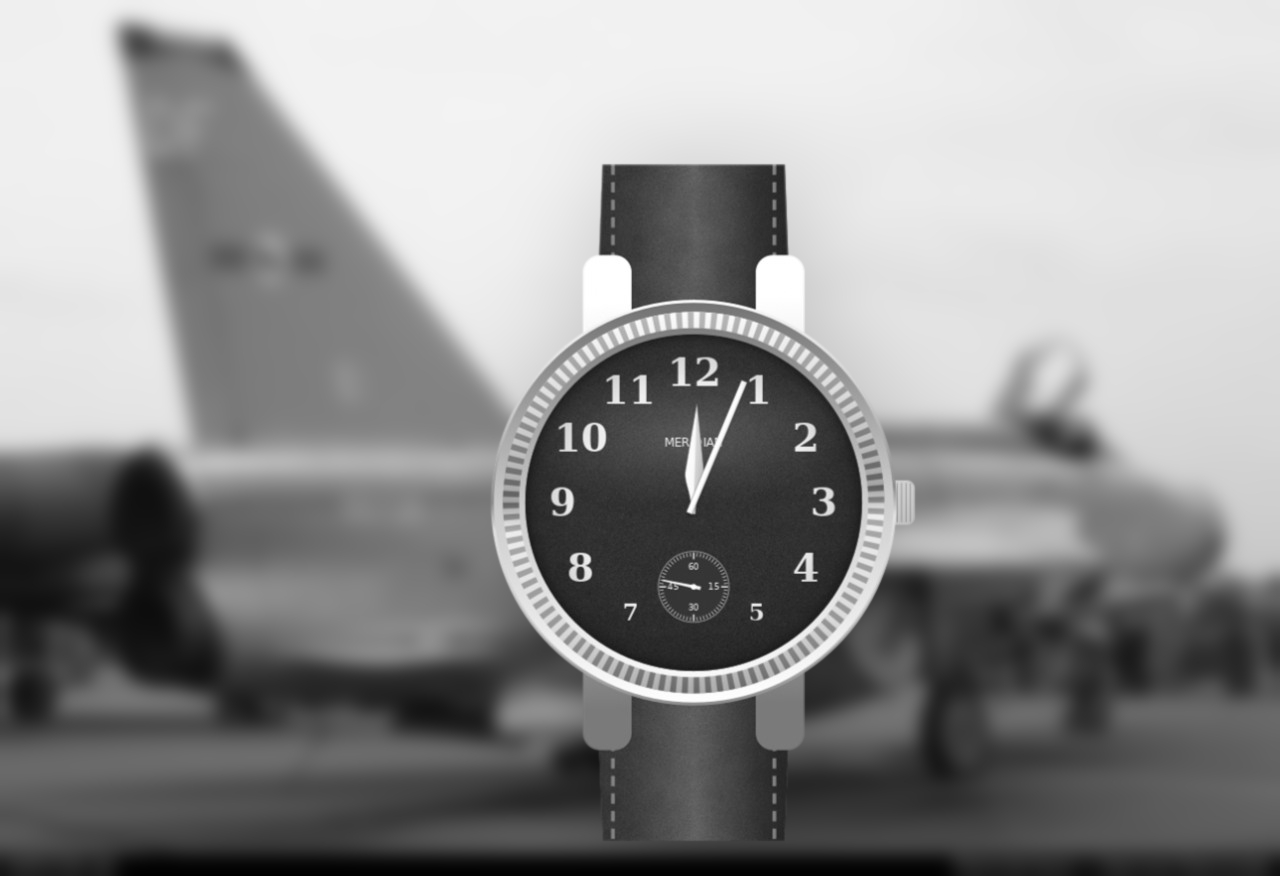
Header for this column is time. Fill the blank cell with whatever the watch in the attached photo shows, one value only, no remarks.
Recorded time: 12:03:47
